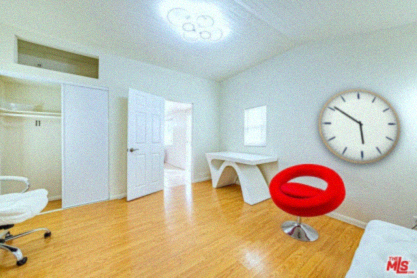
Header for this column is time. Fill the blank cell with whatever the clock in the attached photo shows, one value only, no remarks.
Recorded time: 5:51
